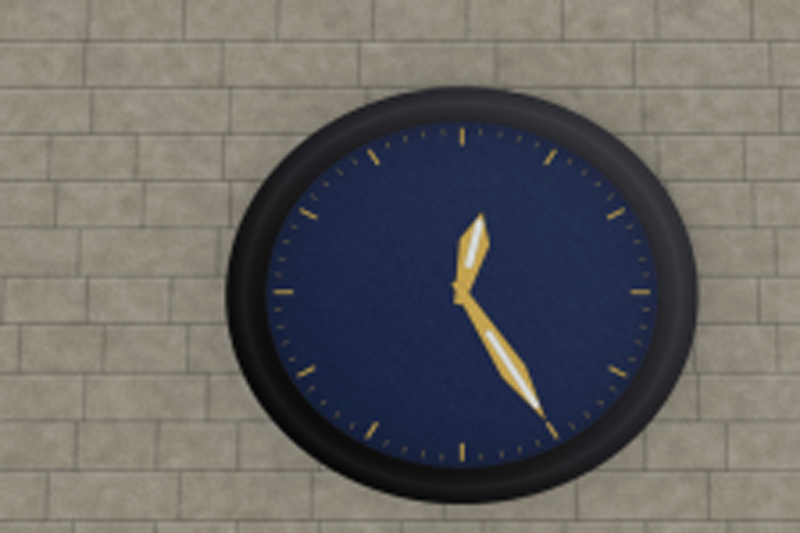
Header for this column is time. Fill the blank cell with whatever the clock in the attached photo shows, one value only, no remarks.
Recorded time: 12:25
